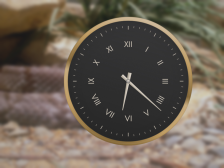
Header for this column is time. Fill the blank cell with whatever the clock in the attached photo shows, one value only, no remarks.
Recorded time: 6:22
